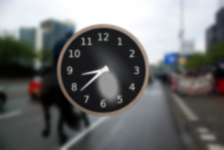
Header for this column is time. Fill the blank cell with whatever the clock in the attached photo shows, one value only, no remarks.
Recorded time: 8:38
